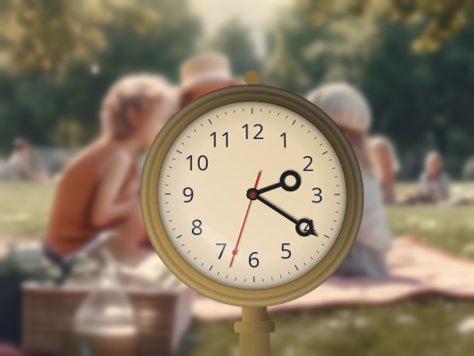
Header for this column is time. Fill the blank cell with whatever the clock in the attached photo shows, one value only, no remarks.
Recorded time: 2:20:33
